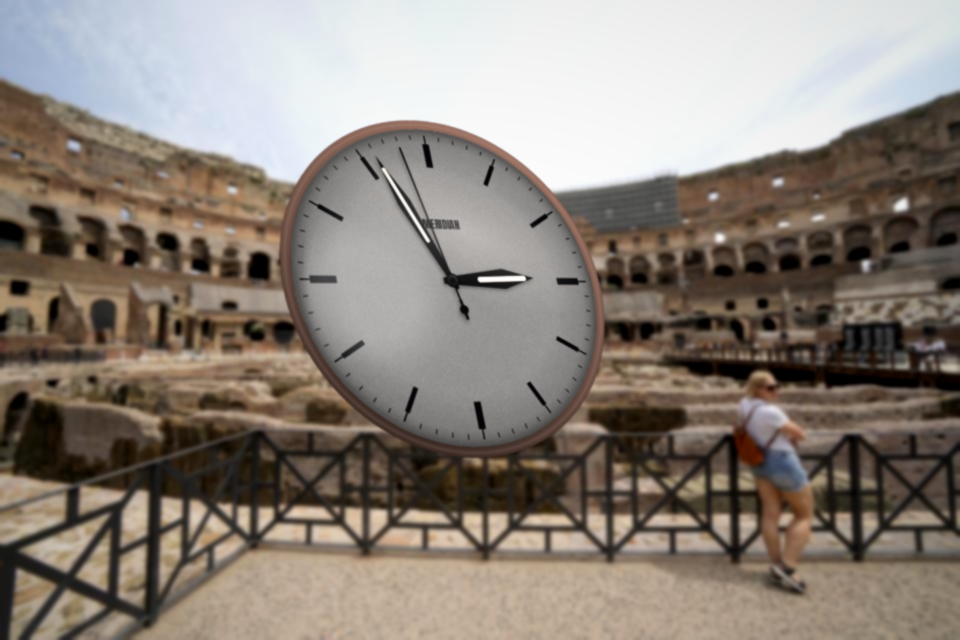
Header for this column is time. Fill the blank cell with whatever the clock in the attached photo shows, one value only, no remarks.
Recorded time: 2:55:58
